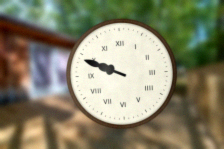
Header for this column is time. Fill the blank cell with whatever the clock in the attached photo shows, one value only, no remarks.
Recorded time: 9:49
